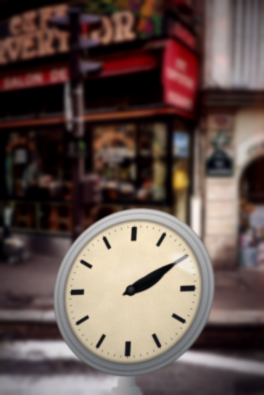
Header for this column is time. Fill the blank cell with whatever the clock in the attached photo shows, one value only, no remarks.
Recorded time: 2:10
